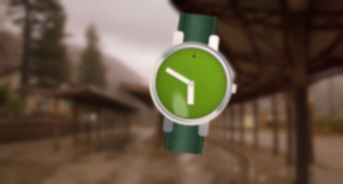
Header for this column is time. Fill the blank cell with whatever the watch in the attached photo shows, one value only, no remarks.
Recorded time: 5:49
